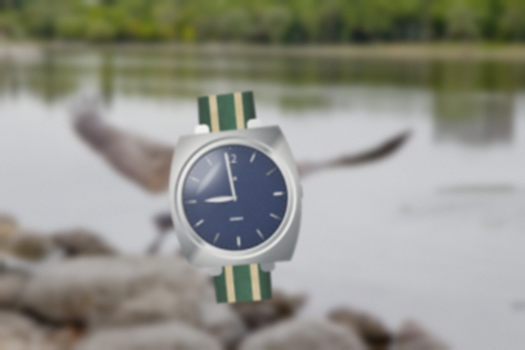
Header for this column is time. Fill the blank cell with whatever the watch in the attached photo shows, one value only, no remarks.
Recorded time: 8:59
